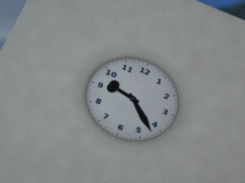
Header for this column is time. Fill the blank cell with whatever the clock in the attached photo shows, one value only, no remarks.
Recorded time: 9:22
